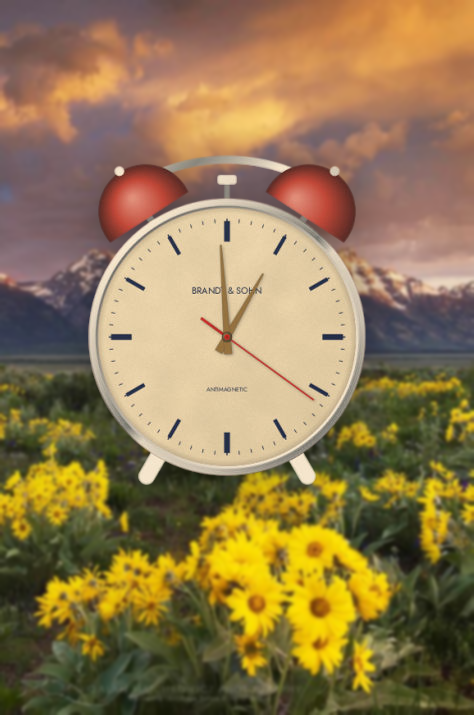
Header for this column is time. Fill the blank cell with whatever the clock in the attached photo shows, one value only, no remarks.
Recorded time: 12:59:21
